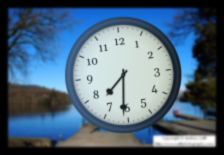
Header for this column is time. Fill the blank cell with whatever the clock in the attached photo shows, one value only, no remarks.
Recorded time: 7:31
